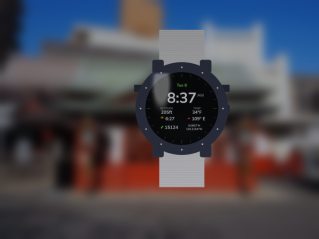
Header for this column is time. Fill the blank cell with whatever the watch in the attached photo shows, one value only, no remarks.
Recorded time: 8:37
